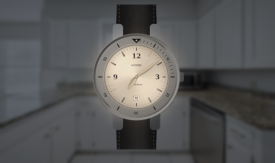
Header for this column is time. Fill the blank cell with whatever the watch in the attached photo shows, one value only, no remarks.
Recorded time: 7:09
